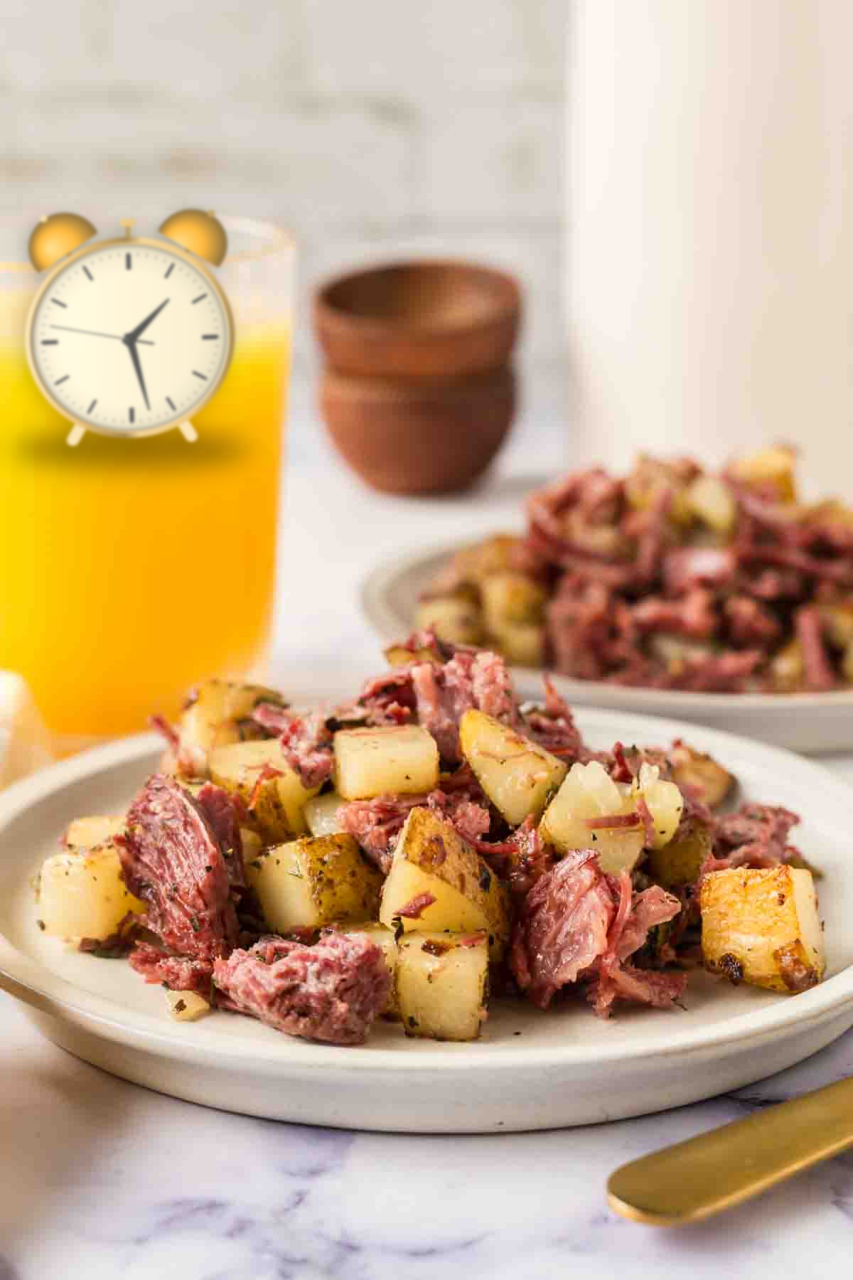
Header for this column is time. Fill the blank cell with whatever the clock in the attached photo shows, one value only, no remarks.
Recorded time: 1:27:47
